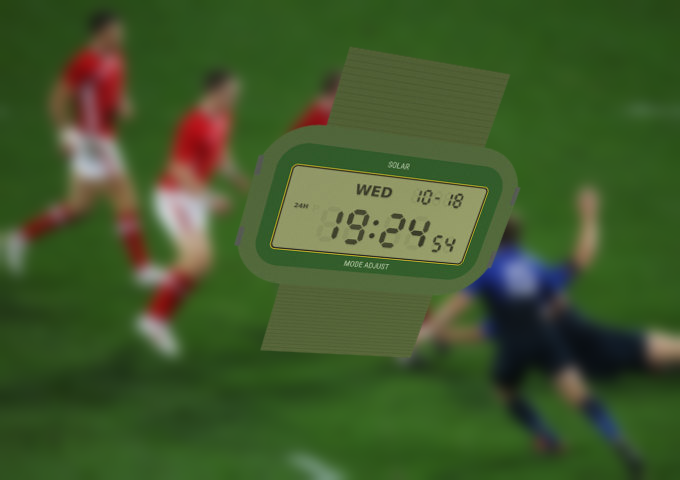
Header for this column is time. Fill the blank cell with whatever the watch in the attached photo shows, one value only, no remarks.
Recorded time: 19:24:54
